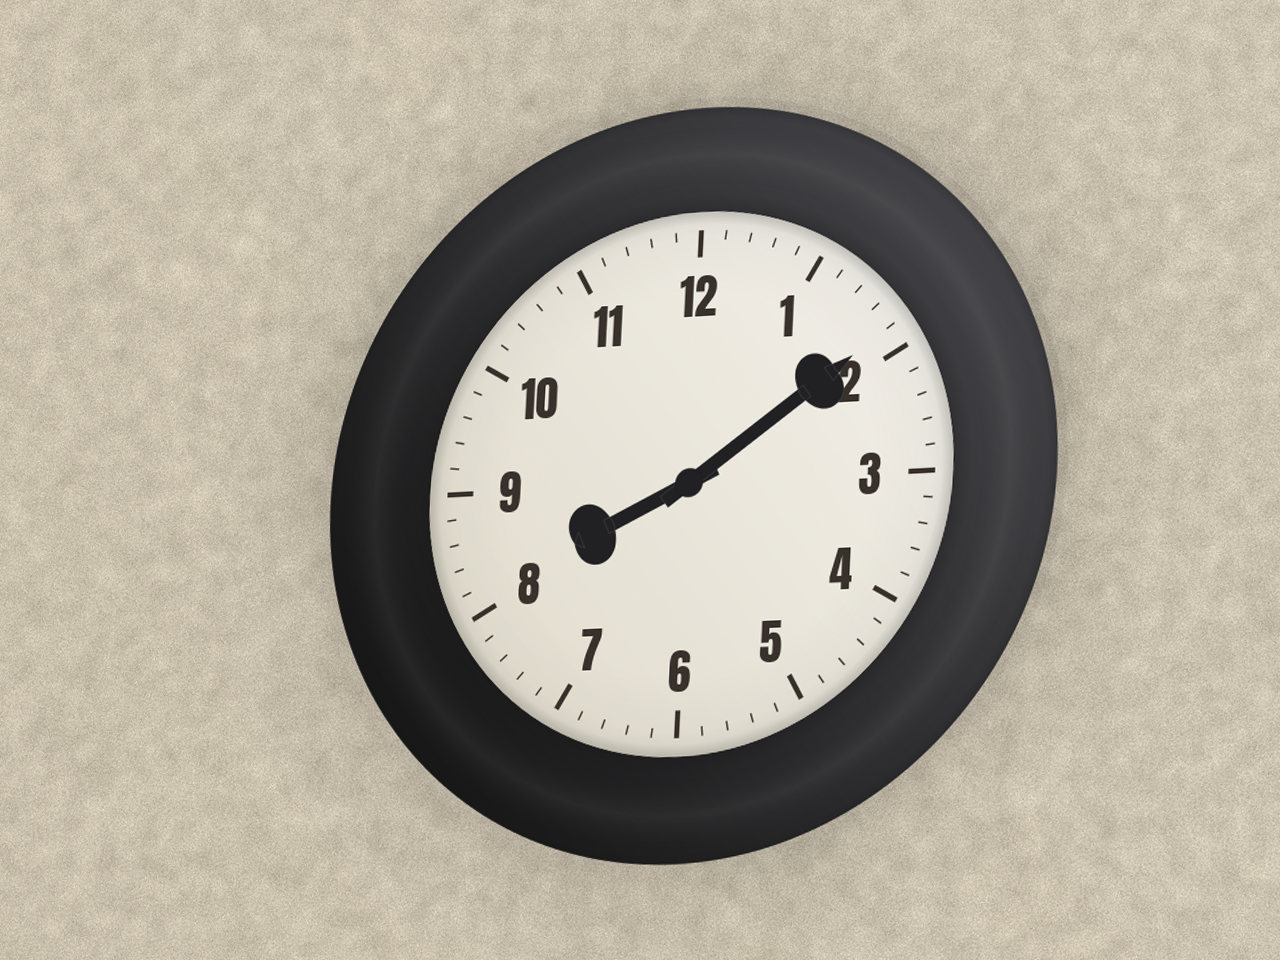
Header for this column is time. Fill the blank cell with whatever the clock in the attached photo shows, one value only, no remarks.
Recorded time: 8:09
